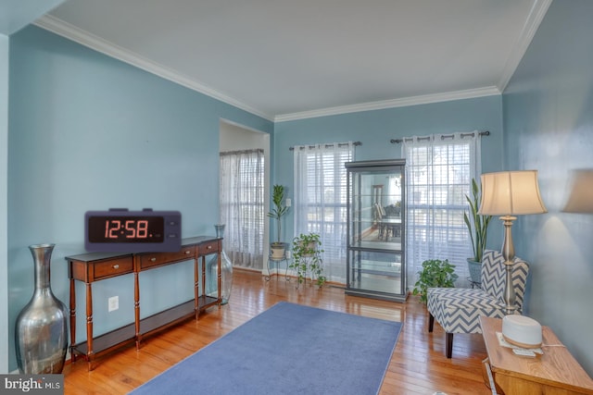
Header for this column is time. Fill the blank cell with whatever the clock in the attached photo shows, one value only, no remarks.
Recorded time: 12:58
